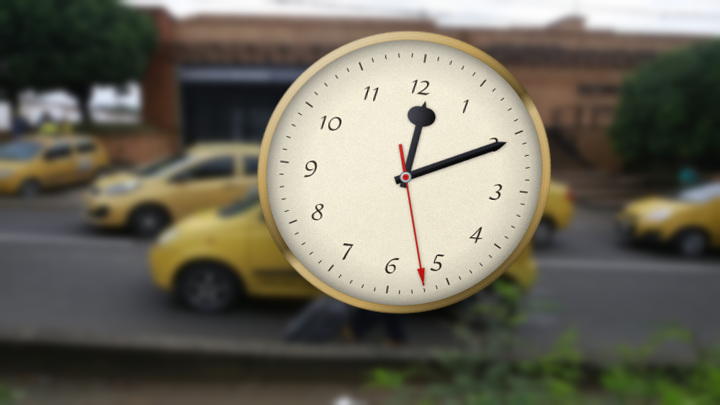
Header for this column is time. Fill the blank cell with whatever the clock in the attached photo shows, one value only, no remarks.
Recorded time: 12:10:27
